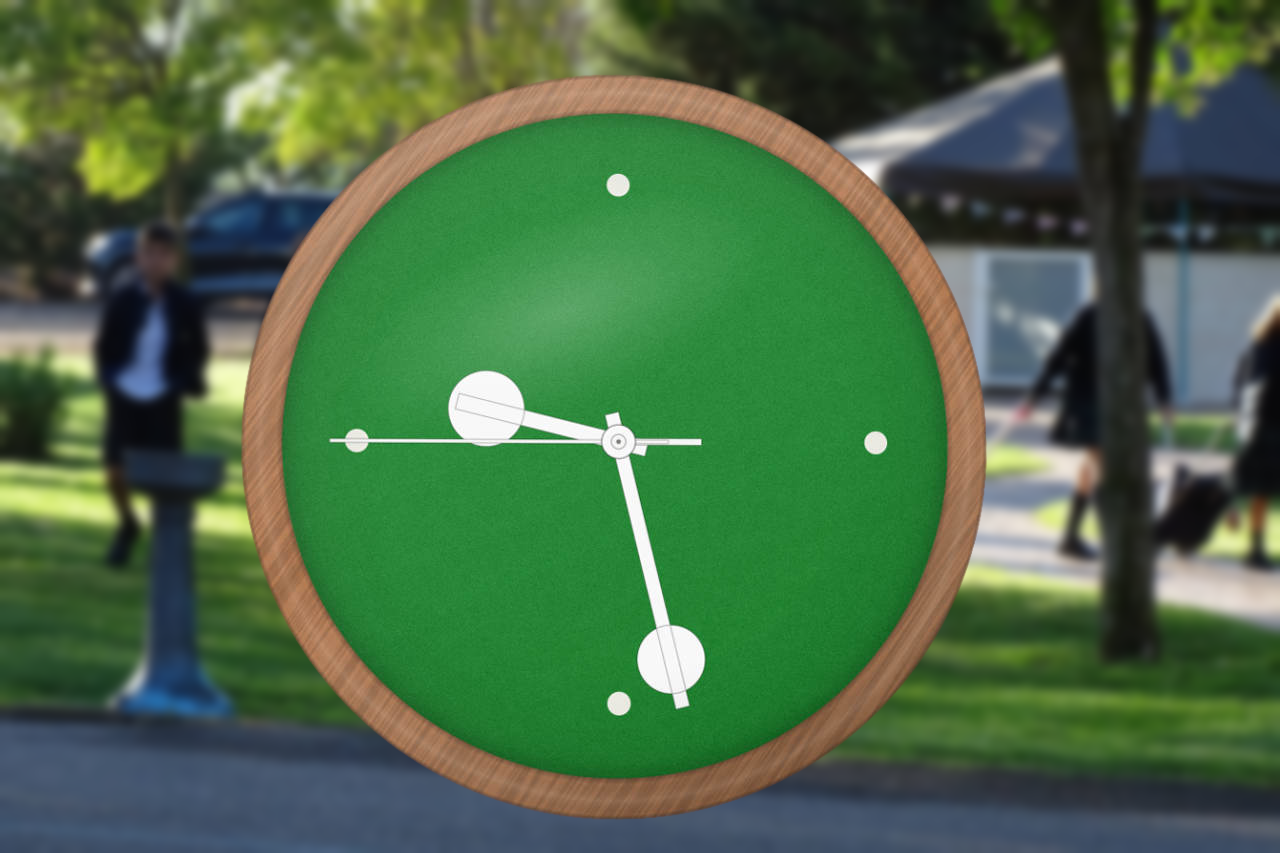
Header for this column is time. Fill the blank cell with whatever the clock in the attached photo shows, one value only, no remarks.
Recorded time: 9:27:45
